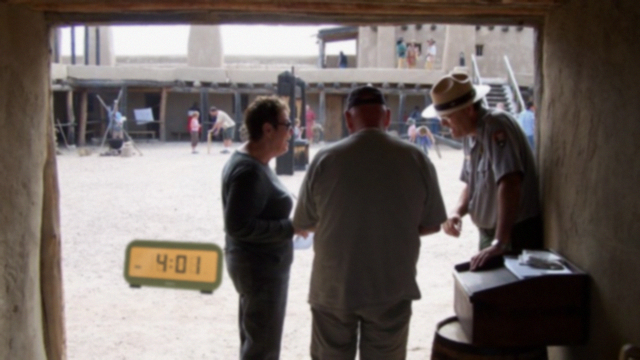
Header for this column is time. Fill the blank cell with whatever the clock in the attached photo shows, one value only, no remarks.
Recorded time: 4:01
